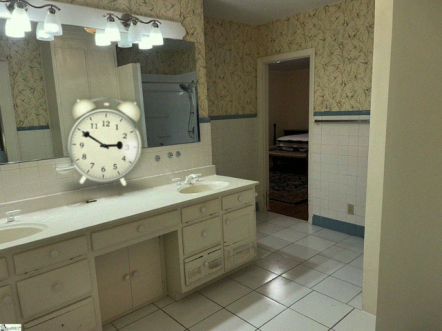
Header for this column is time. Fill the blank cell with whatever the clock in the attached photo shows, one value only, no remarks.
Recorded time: 2:50
